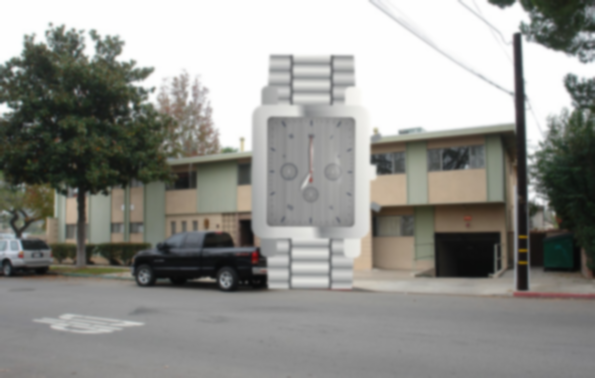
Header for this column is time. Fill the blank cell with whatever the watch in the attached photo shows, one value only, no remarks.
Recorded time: 7:00
